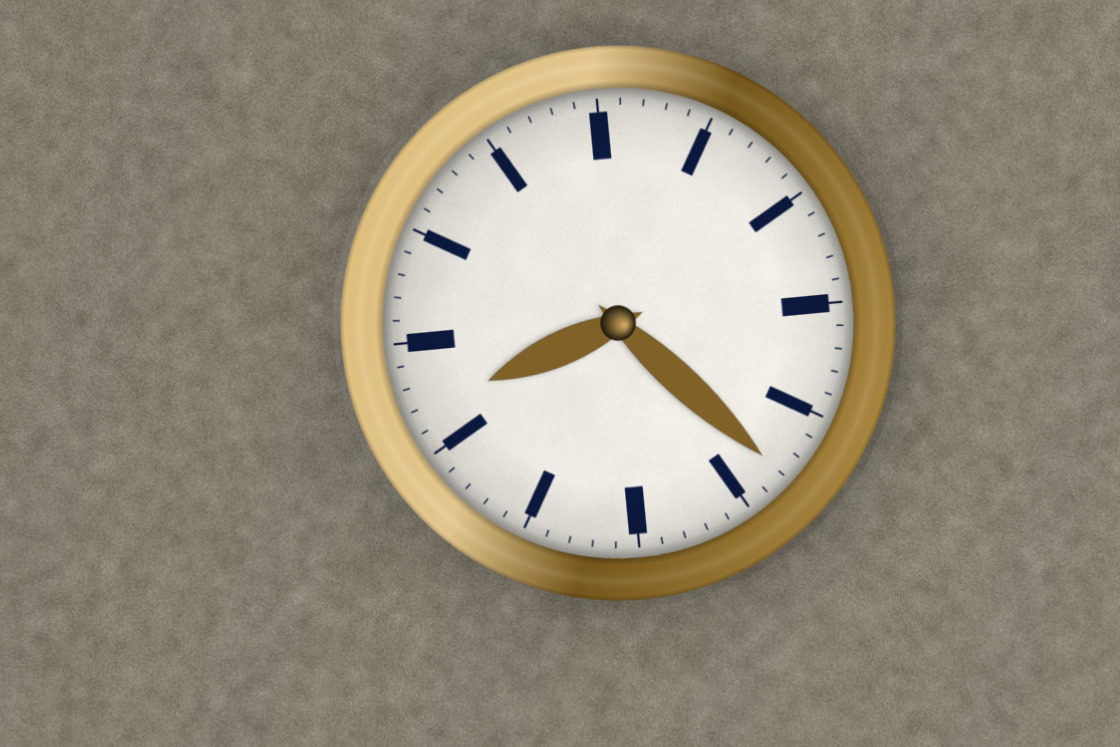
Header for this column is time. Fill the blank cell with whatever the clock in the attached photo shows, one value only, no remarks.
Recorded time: 8:23
